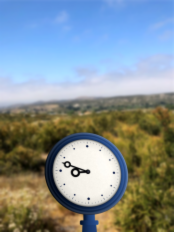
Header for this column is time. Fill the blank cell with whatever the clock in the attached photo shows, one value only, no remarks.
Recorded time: 8:48
